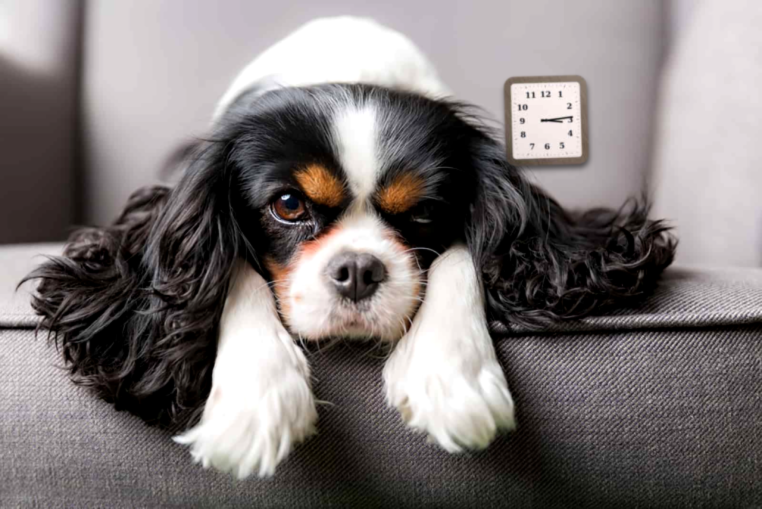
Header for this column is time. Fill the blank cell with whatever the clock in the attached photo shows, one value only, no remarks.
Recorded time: 3:14
